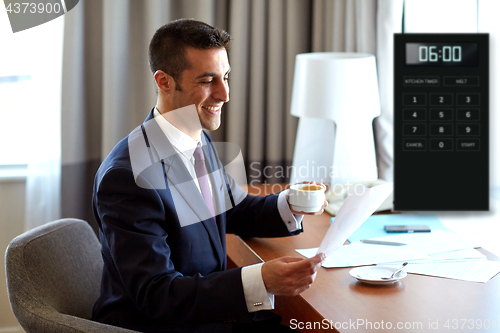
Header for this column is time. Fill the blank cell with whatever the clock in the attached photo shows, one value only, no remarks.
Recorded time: 6:00
